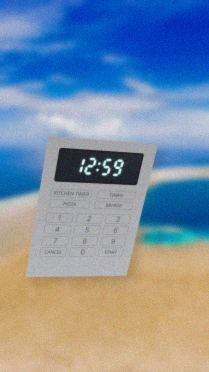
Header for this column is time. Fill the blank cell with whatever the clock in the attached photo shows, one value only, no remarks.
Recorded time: 12:59
